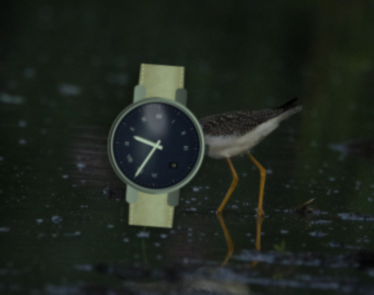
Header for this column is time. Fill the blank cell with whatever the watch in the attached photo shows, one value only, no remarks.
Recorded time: 9:35
